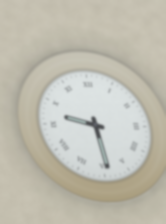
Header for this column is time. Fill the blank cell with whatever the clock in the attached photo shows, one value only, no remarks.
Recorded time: 9:29
